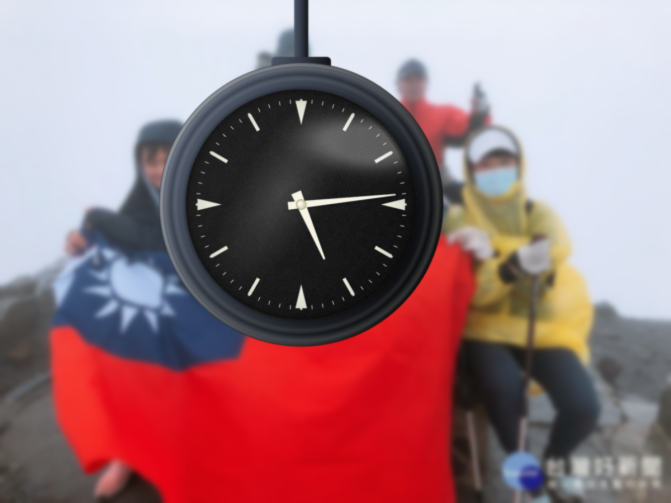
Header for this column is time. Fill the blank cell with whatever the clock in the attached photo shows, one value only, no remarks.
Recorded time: 5:14
